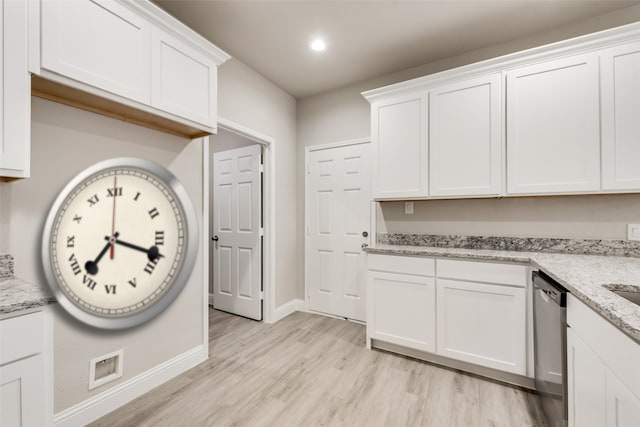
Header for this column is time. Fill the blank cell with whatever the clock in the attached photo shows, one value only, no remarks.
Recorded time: 7:18:00
